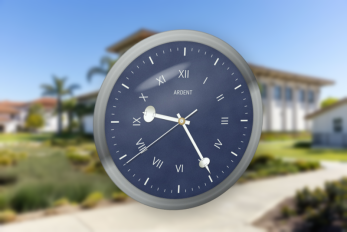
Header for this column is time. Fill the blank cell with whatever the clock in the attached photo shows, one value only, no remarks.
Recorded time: 9:24:39
